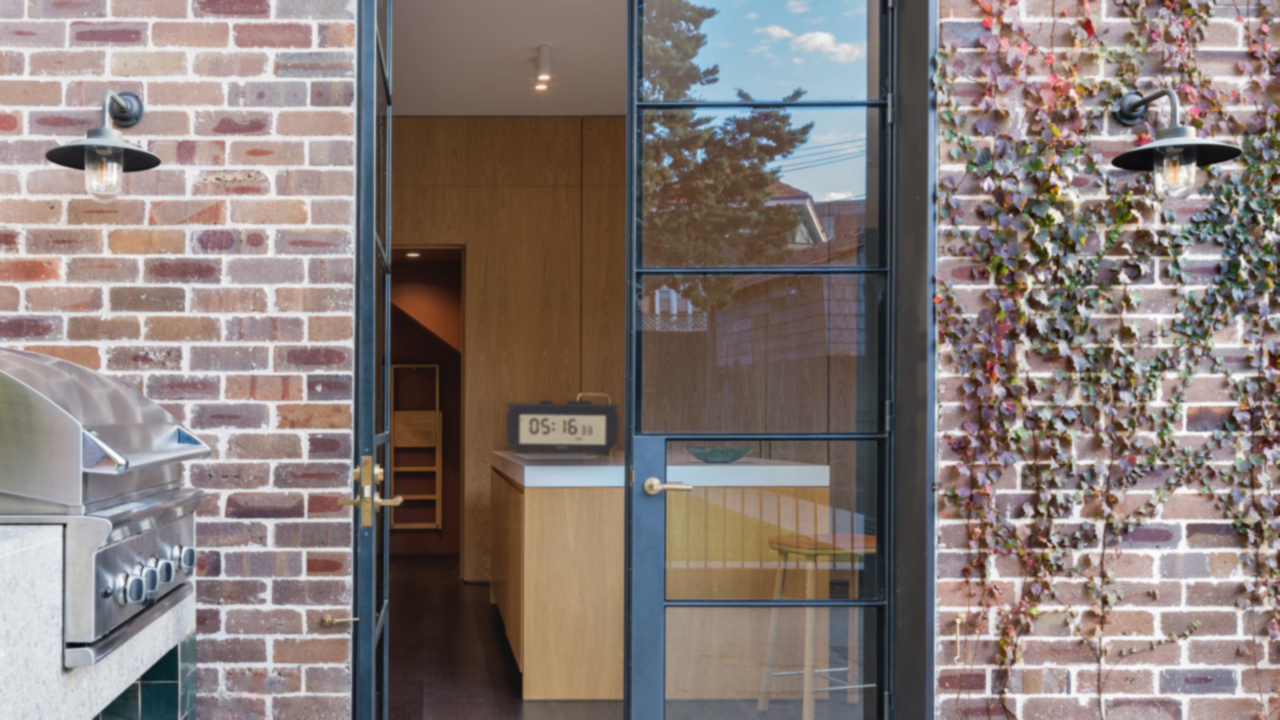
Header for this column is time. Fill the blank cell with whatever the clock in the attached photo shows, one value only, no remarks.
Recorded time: 5:16
